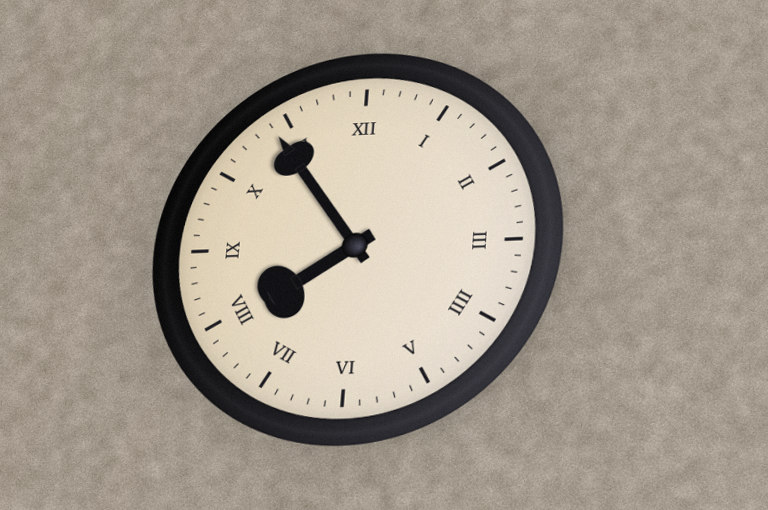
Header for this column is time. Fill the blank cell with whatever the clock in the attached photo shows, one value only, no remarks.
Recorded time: 7:54
